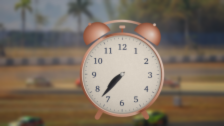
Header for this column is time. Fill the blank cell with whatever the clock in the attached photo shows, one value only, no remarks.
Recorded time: 7:37
